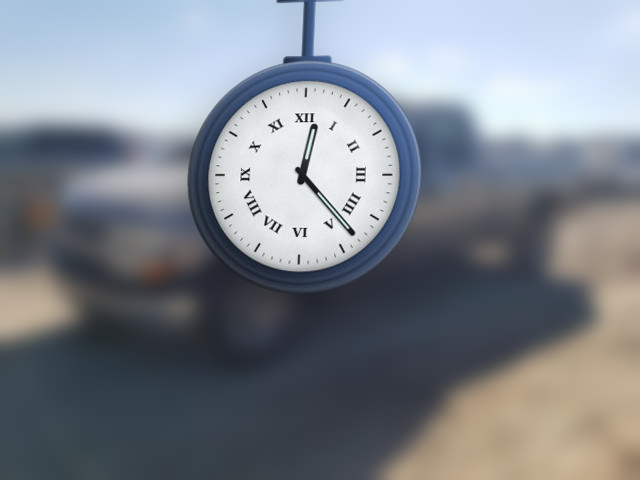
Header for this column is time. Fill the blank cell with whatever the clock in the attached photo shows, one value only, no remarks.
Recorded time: 12:23
